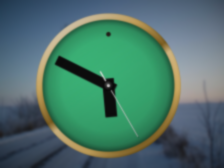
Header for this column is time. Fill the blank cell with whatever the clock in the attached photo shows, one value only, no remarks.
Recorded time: 5:49:25
